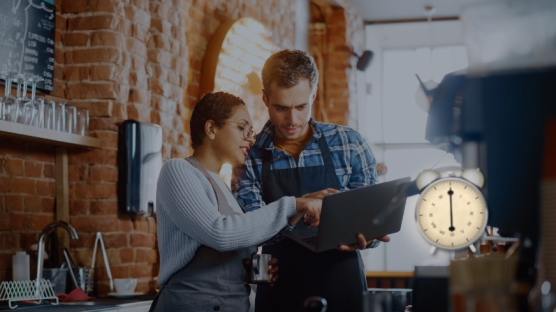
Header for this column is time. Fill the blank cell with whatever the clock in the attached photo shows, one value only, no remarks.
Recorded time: 6:00
